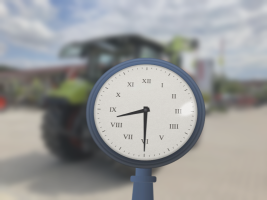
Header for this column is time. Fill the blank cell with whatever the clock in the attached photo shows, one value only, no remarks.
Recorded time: 8:30
